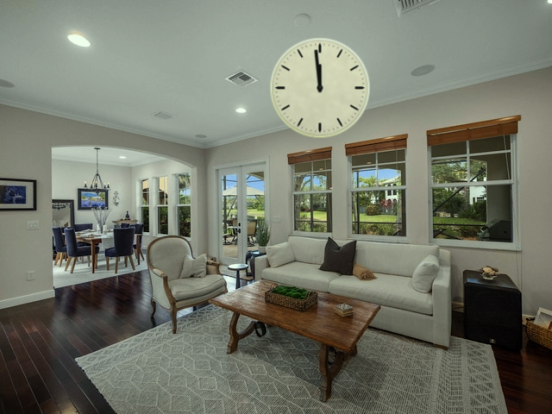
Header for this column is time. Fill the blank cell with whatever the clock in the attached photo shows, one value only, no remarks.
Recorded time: 11:59
